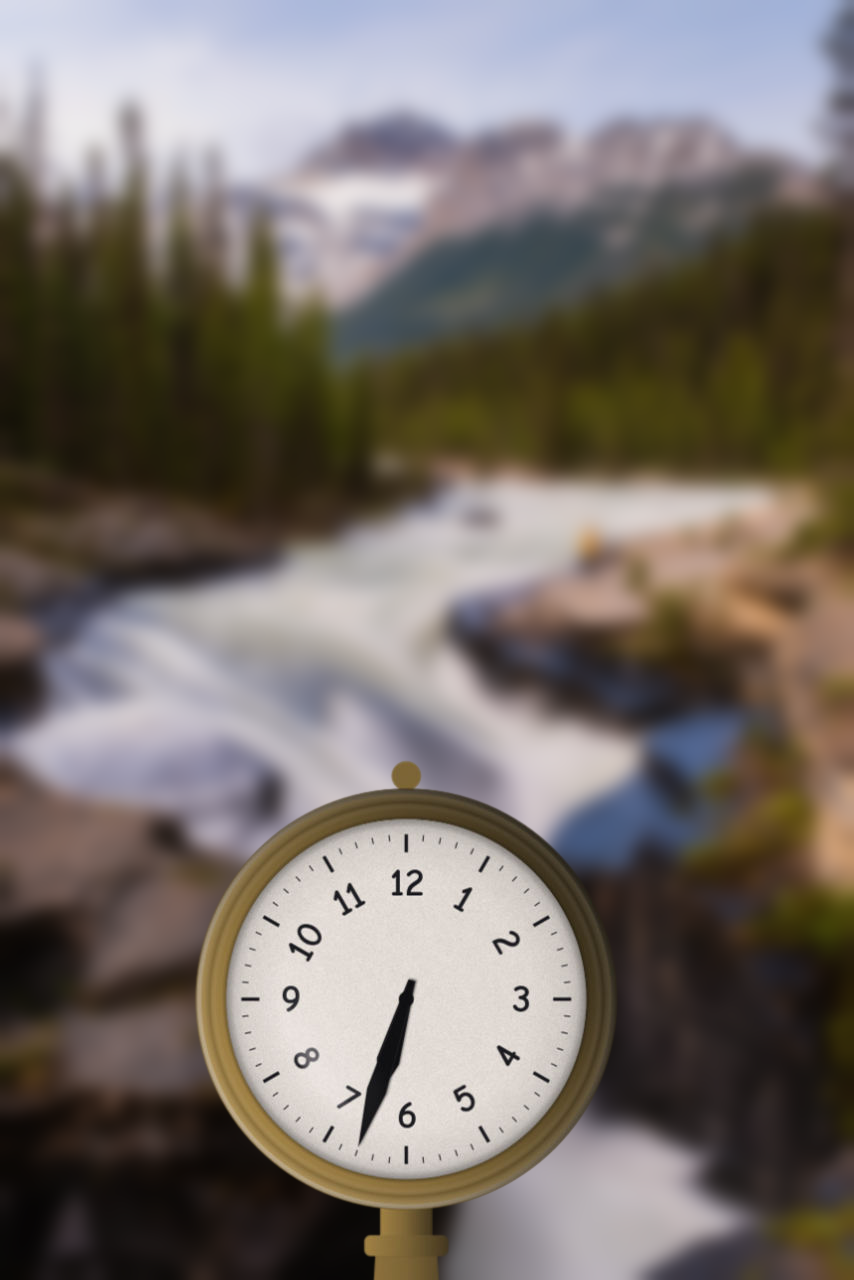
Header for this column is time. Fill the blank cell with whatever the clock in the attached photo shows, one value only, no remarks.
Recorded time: 6:33
